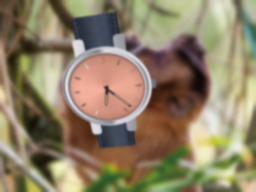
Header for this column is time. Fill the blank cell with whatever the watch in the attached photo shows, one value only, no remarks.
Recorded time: 6:23
